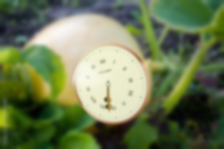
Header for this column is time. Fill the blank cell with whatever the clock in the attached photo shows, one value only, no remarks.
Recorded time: 6:32
